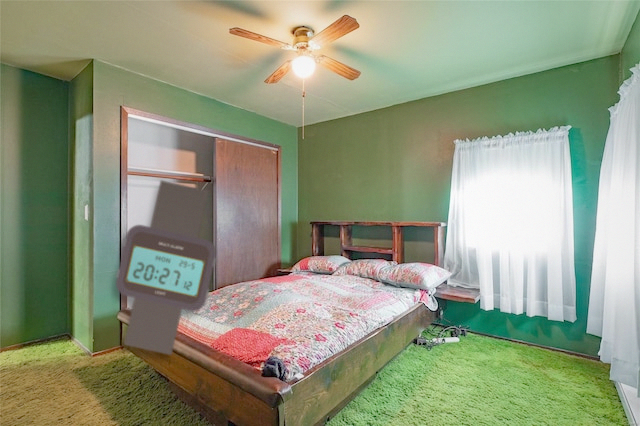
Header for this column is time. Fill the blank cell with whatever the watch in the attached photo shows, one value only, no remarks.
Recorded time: 20:27
